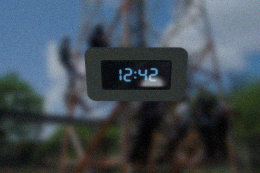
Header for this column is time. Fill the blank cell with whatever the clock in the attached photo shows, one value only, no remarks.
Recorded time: 12:42
